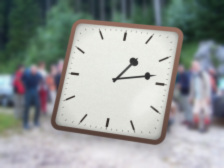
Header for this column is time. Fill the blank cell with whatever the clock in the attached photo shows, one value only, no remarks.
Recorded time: 1:13
